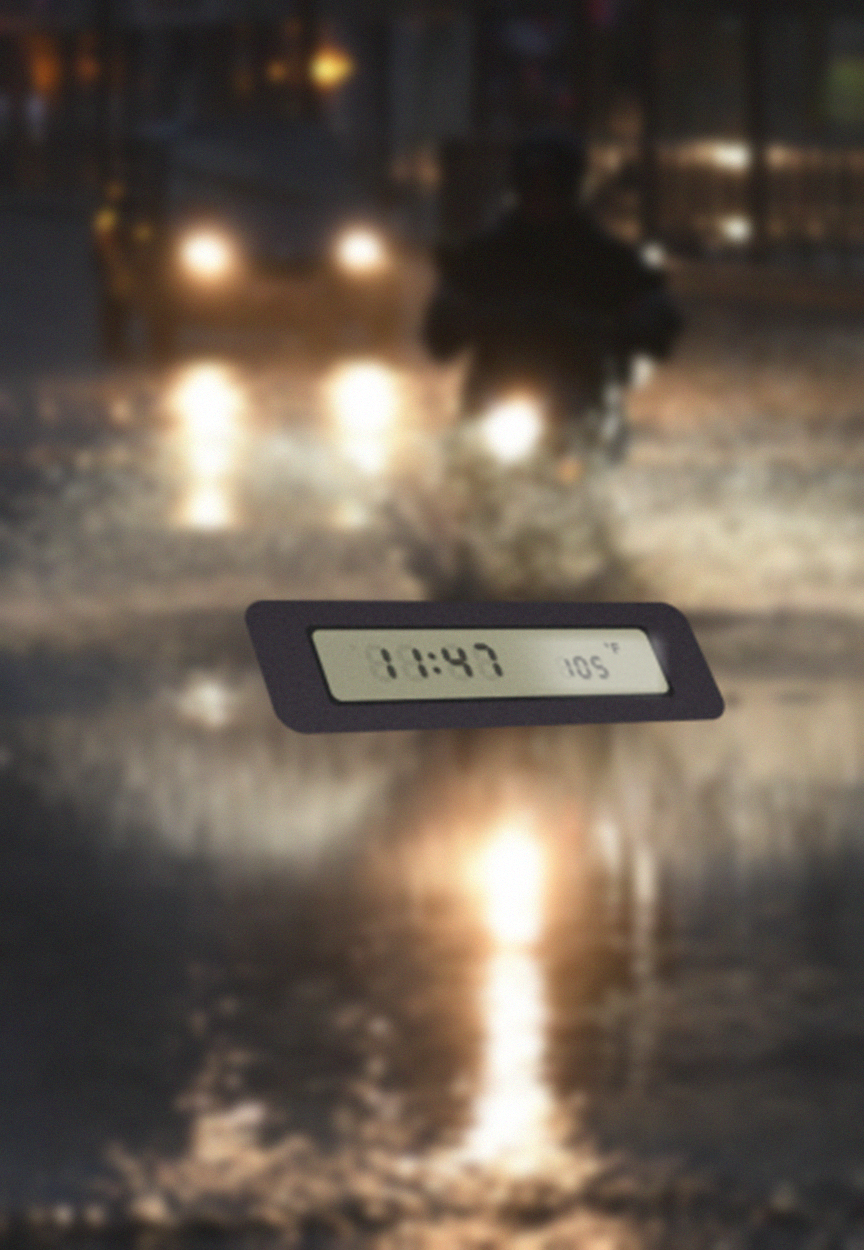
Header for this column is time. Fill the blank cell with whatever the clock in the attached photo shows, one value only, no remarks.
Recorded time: 11:47
